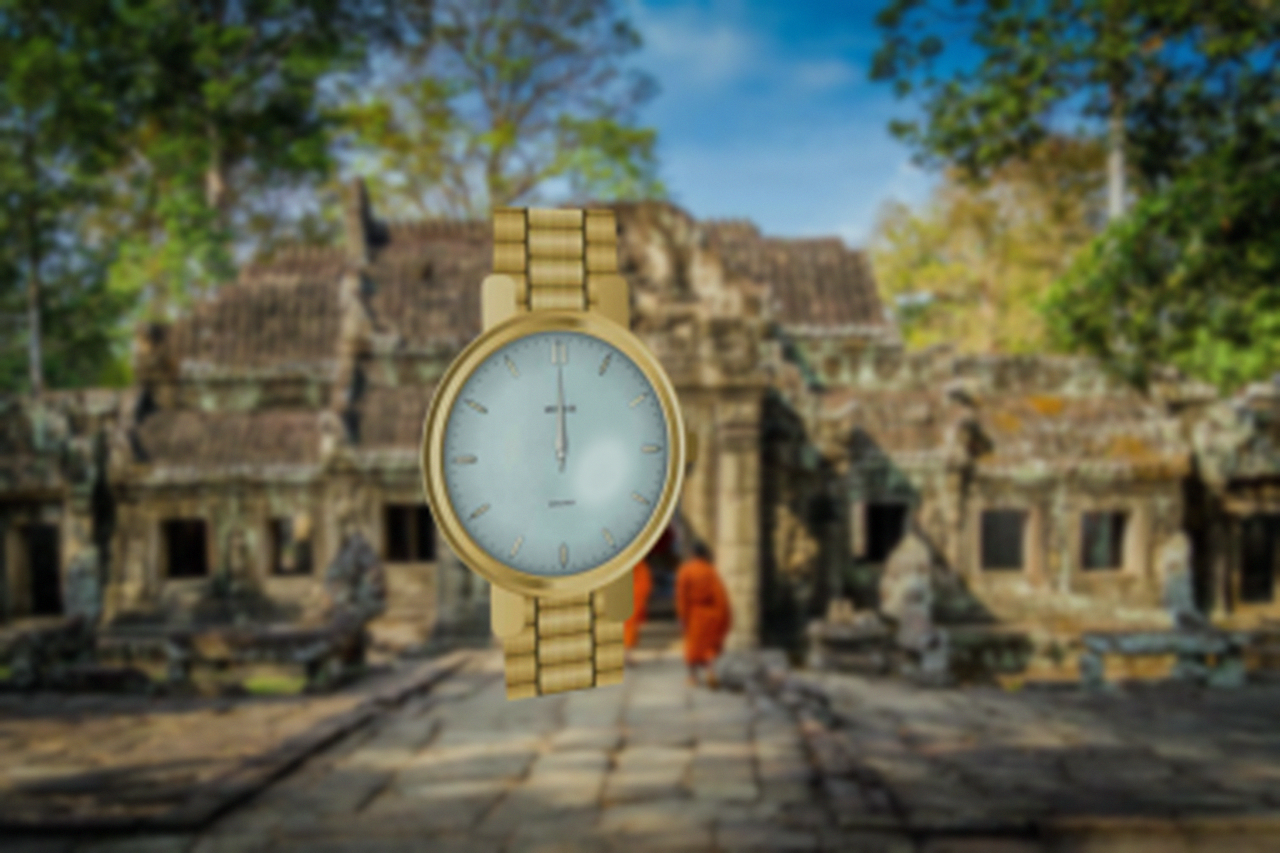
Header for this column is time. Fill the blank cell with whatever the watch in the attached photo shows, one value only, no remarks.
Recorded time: 12:00
